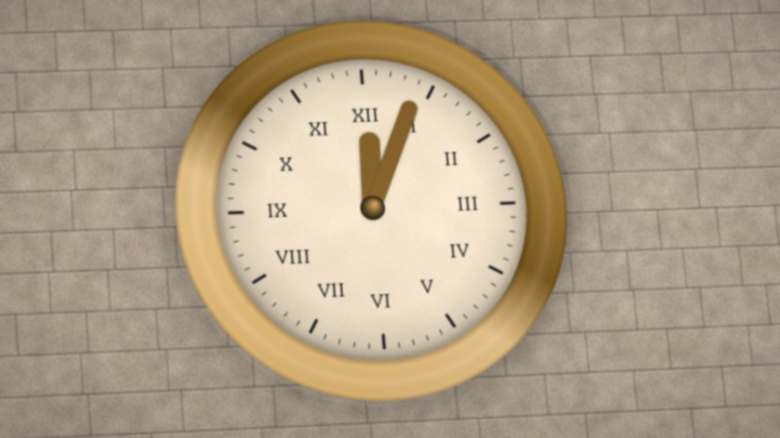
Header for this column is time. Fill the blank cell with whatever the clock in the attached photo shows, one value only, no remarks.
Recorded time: 12:04
